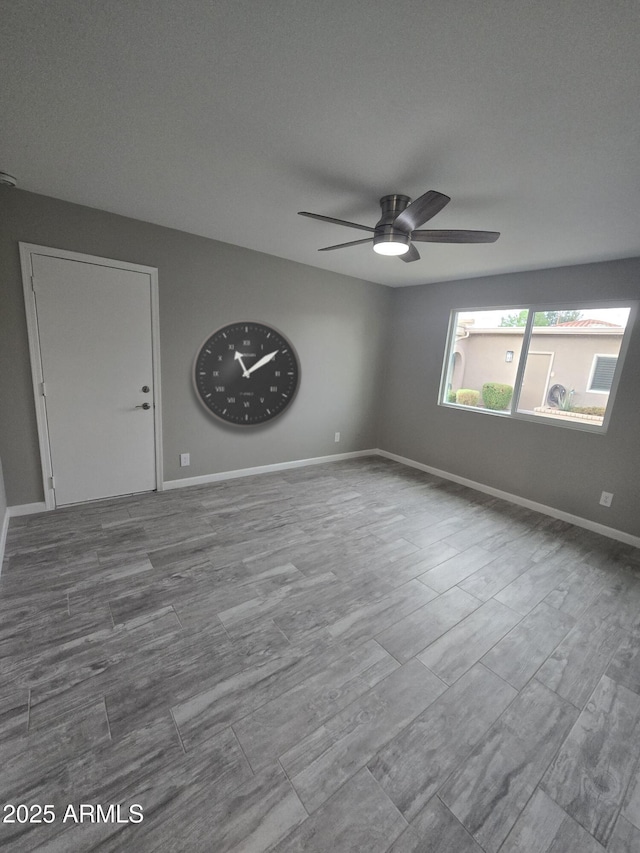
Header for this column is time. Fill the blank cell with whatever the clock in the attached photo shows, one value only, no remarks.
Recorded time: 11:09
